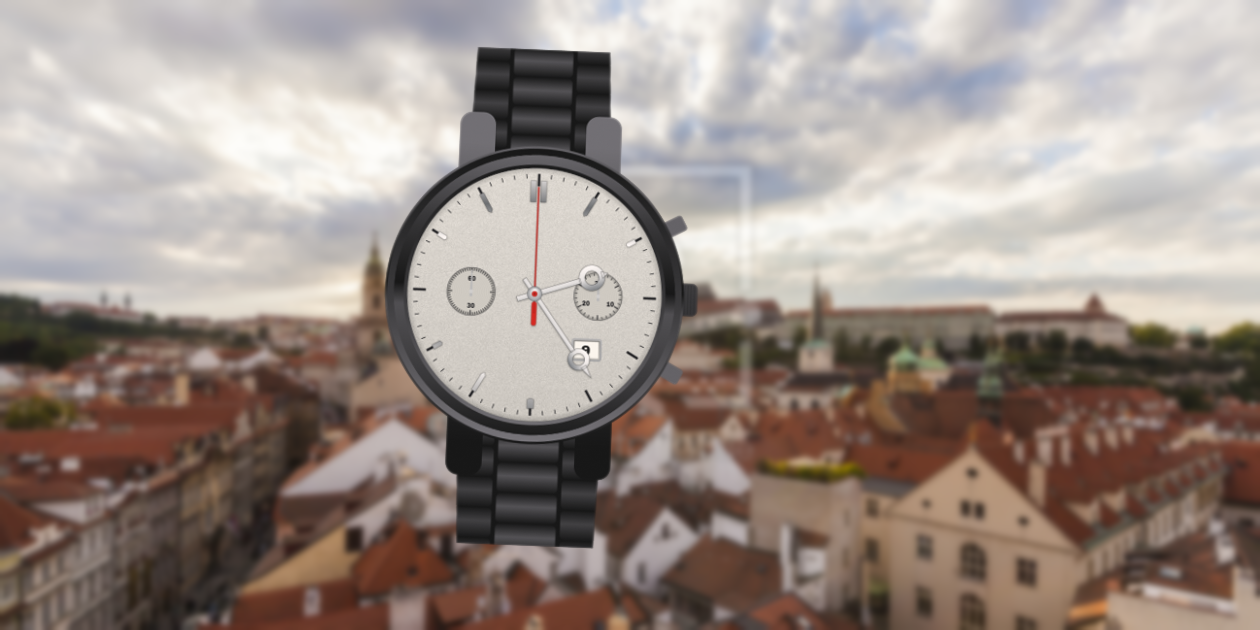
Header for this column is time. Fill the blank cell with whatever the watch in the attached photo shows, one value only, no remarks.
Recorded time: 2:24
